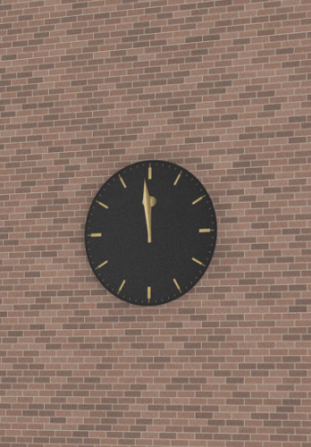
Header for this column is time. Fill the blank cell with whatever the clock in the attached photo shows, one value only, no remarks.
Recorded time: 11:59
